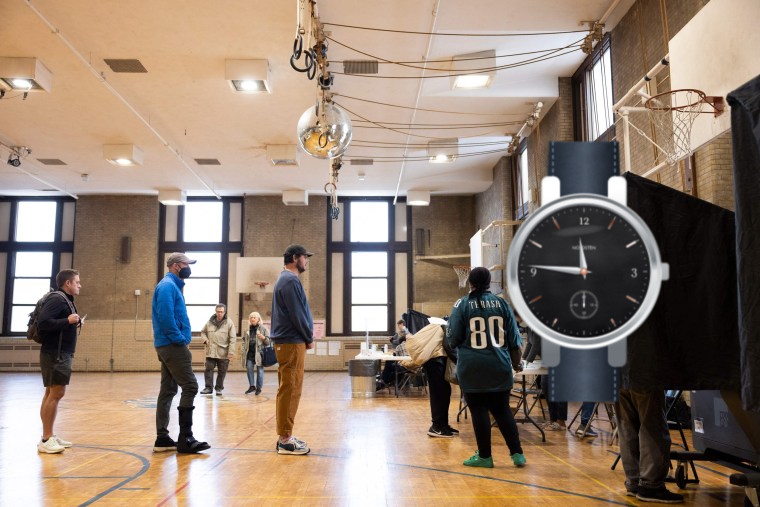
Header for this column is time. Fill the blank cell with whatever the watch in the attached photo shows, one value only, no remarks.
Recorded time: 11:46
